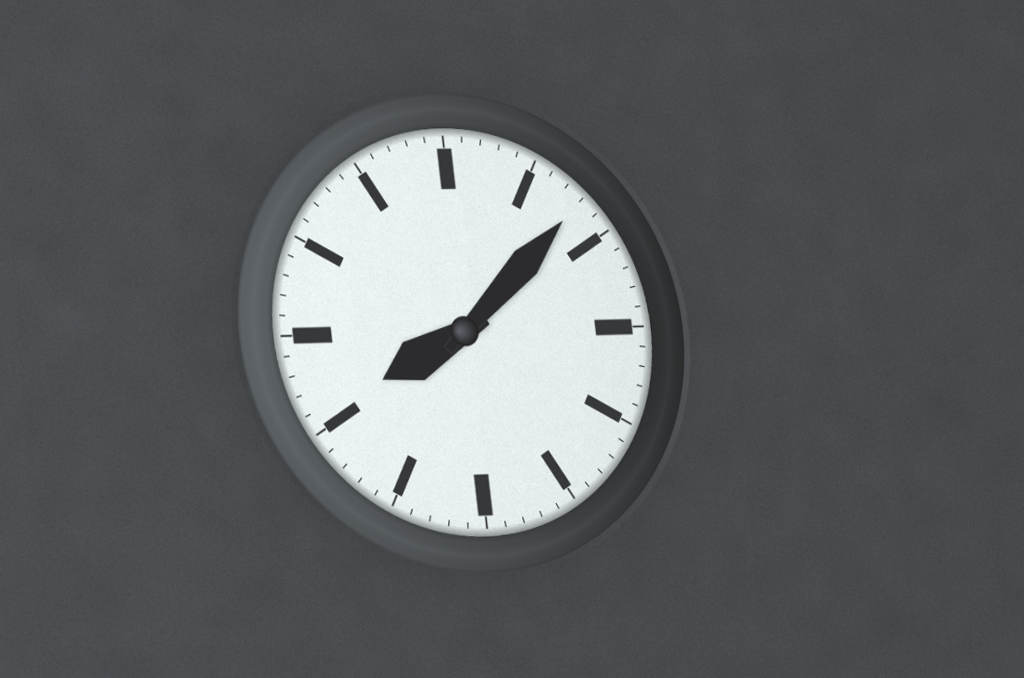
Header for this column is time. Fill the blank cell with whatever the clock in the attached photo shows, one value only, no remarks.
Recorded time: 8:08
